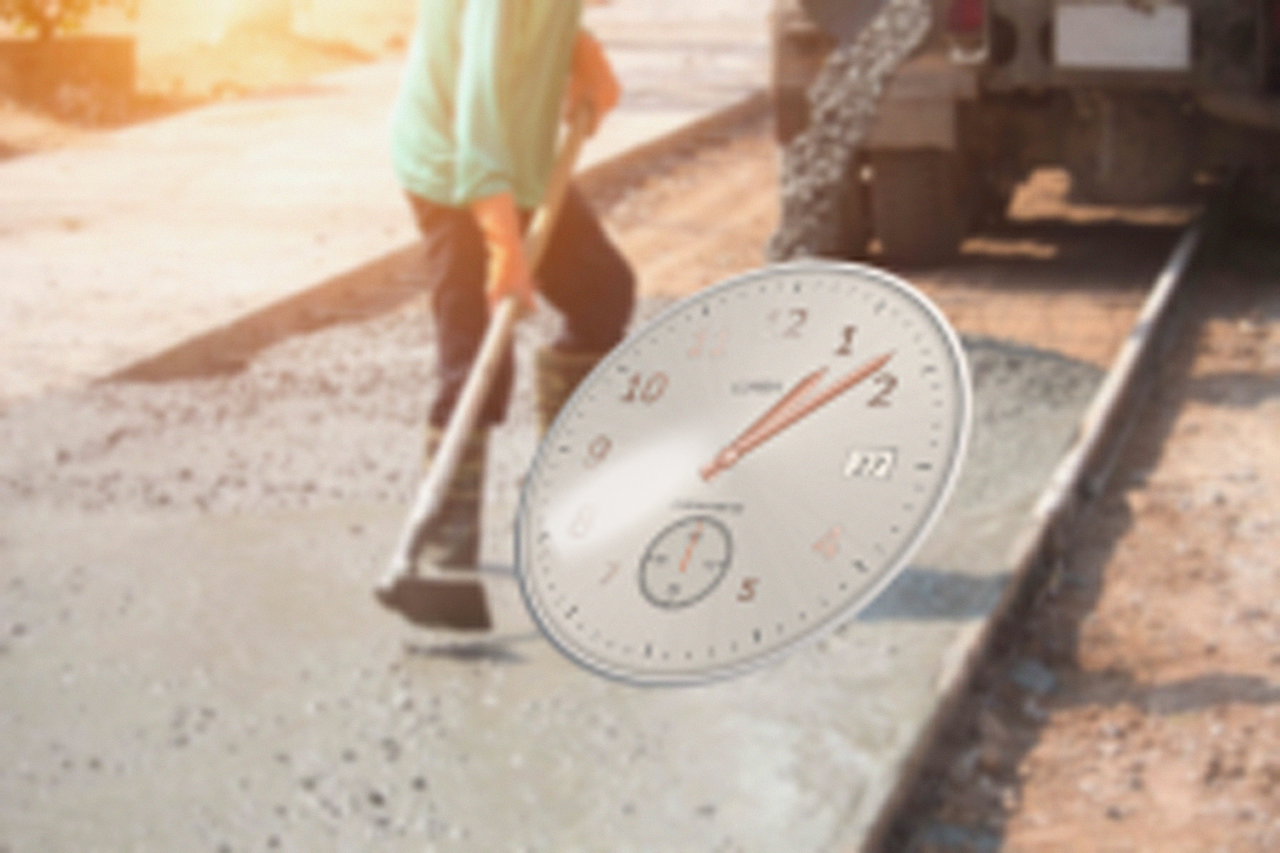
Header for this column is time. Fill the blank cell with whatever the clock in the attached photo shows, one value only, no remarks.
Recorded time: 1:08
